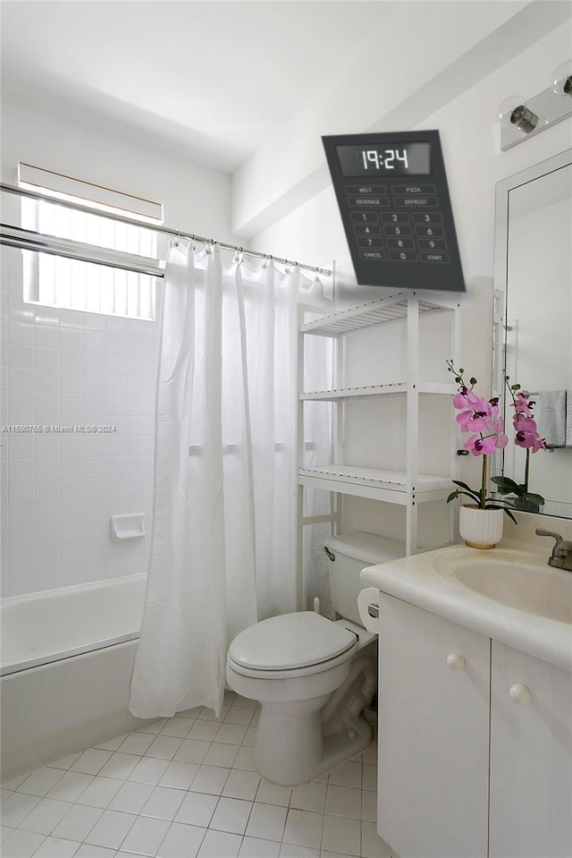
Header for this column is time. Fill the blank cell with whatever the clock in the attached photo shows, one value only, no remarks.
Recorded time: 19:24
